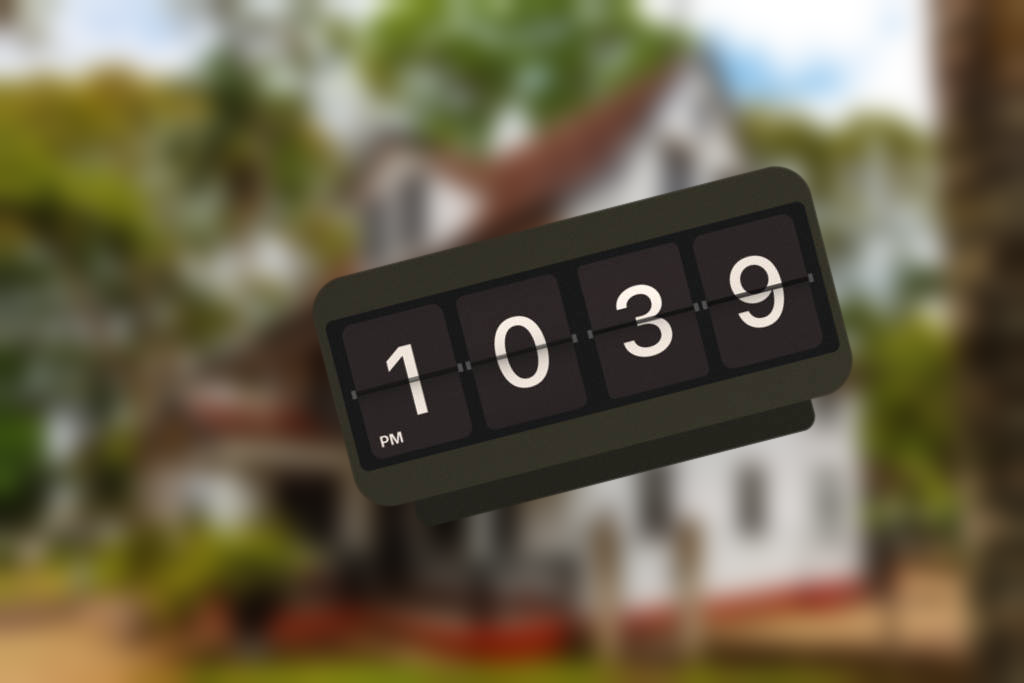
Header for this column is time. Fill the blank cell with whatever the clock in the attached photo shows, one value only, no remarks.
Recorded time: 10:39
